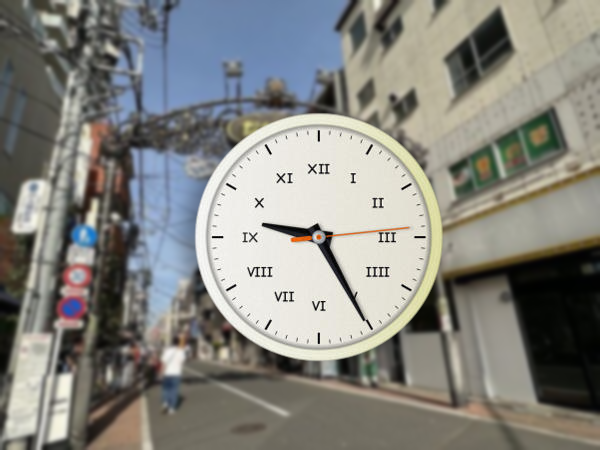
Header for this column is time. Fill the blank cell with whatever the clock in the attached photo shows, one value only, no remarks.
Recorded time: 9:25:14
